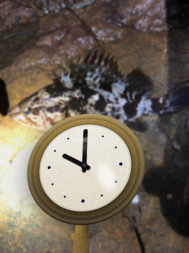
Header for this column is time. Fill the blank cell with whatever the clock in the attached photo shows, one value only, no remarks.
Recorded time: 10:00
